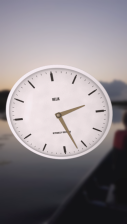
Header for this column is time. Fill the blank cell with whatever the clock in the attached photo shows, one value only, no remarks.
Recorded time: 2:27
